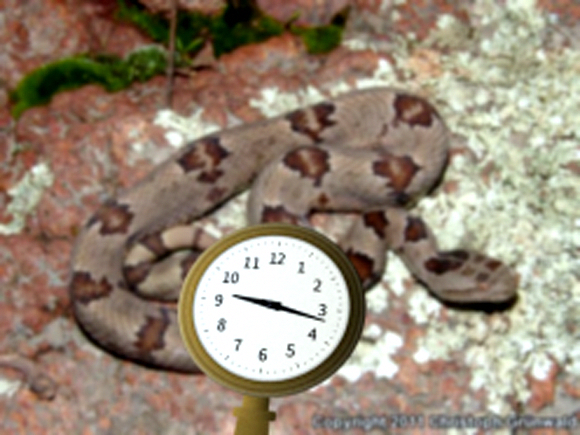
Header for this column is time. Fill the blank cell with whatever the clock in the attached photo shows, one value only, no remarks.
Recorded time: 9:17
